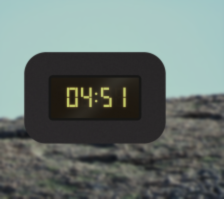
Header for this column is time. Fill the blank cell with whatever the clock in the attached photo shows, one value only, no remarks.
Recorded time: 4:51
